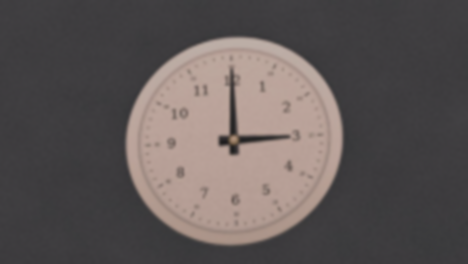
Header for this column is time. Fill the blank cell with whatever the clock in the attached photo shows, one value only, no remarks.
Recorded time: 3:00
